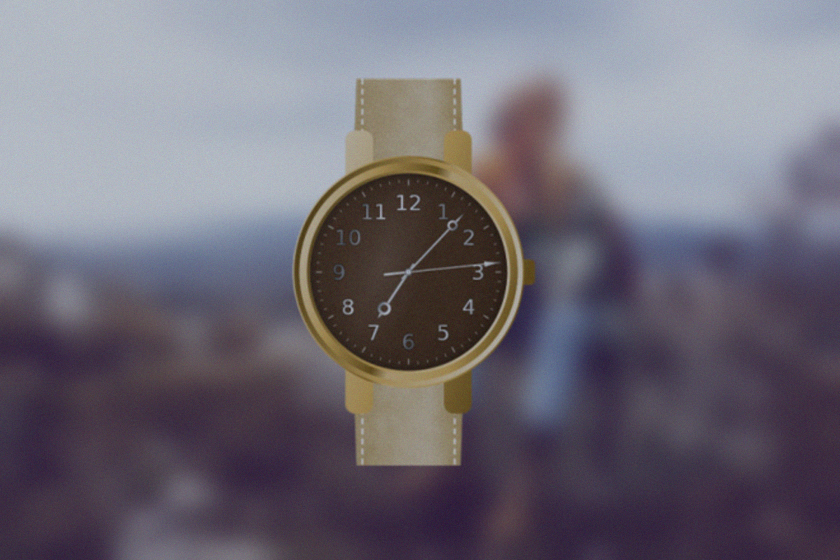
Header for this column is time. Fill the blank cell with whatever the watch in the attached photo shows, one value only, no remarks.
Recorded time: 7:07:14
